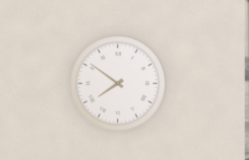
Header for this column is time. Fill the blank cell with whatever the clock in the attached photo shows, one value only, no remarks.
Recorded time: 7:51
